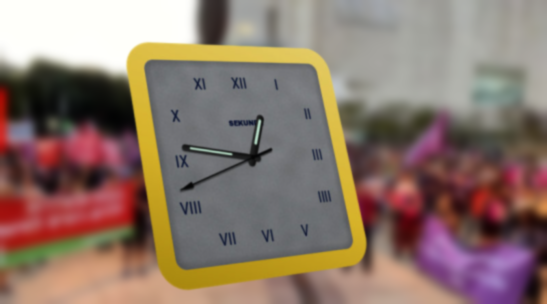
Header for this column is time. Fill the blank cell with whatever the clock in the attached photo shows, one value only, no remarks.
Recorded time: 12:46:42
